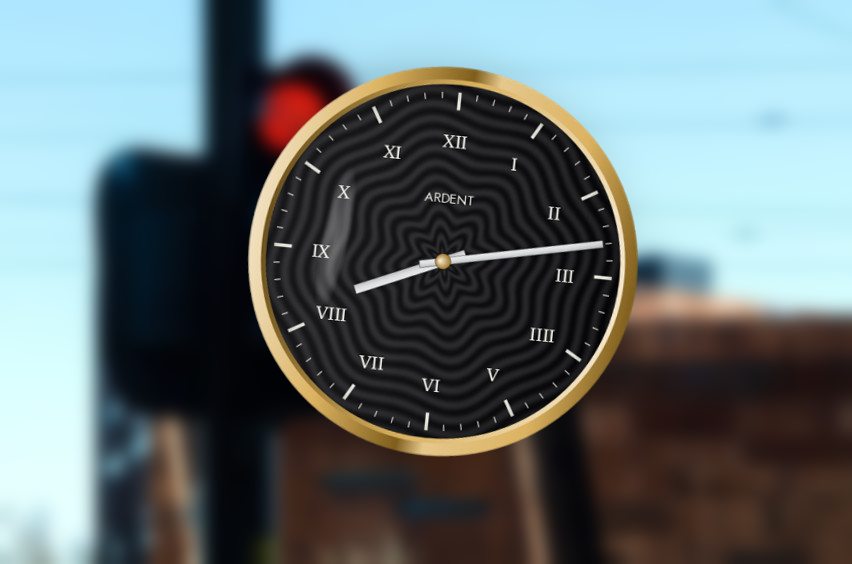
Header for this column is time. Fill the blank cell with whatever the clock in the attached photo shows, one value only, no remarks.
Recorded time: 8:13
